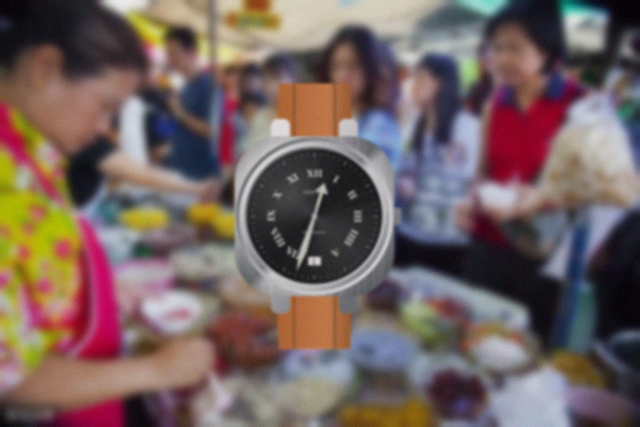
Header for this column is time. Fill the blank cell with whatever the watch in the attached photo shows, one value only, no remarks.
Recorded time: 12:33
